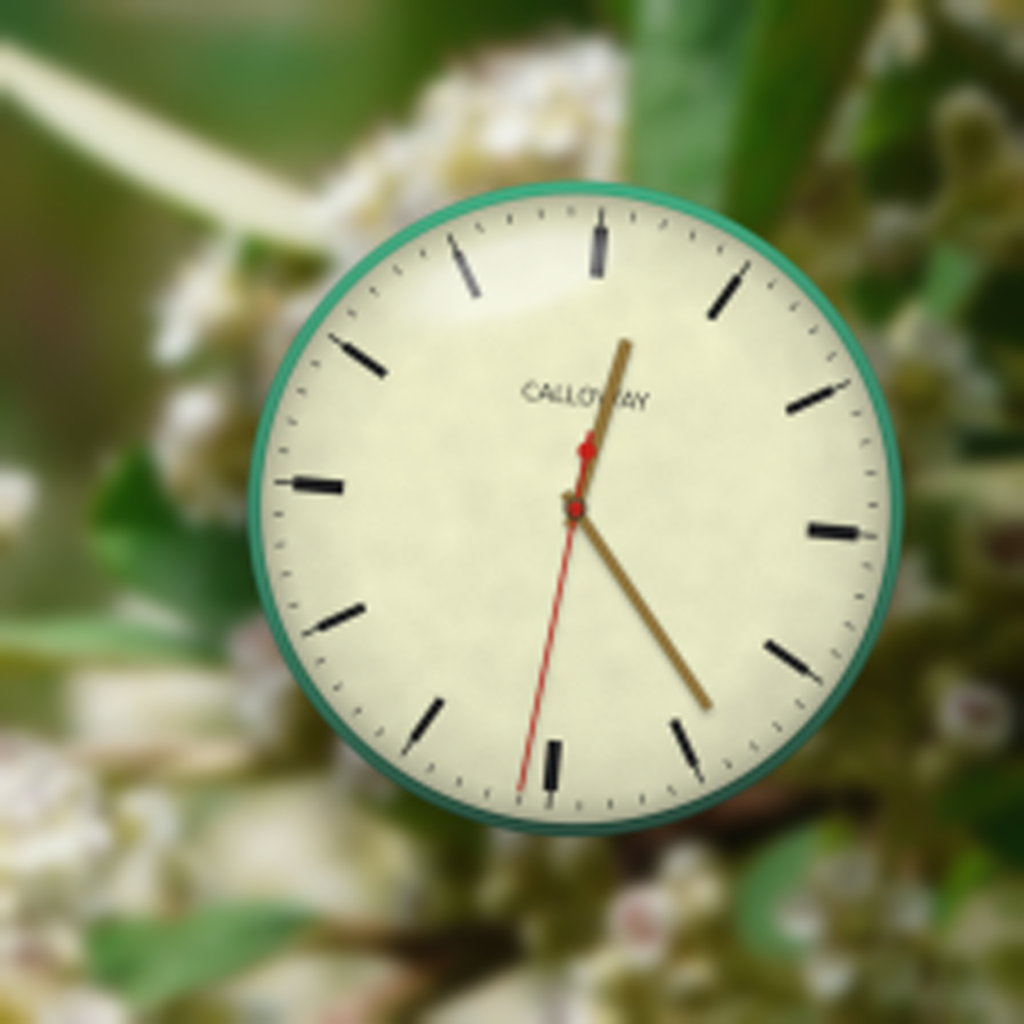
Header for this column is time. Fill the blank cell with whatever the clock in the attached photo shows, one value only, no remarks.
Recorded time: 12:23:31
